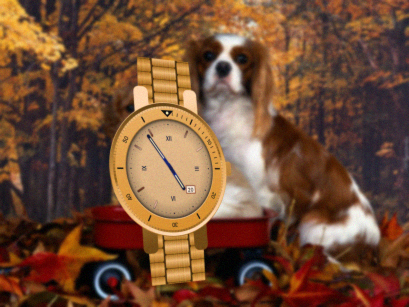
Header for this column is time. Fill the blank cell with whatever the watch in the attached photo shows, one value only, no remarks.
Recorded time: 4:54
